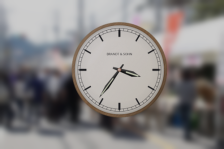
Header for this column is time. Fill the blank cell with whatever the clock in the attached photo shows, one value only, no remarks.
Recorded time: 3:36
